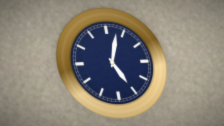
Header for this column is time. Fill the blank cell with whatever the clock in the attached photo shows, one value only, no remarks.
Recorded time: 5:03
